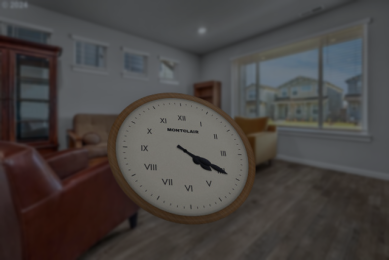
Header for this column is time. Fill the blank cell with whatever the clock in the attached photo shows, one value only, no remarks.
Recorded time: 4:20
